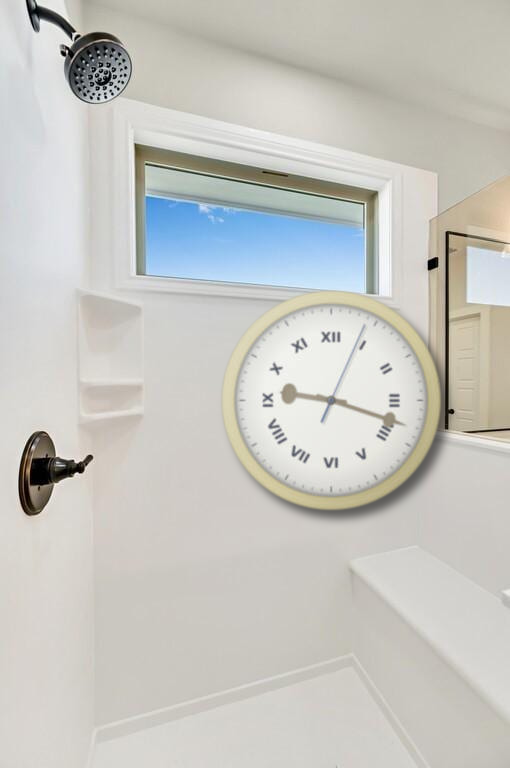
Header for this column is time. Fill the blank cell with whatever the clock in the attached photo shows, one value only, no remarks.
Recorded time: 9:18:04
